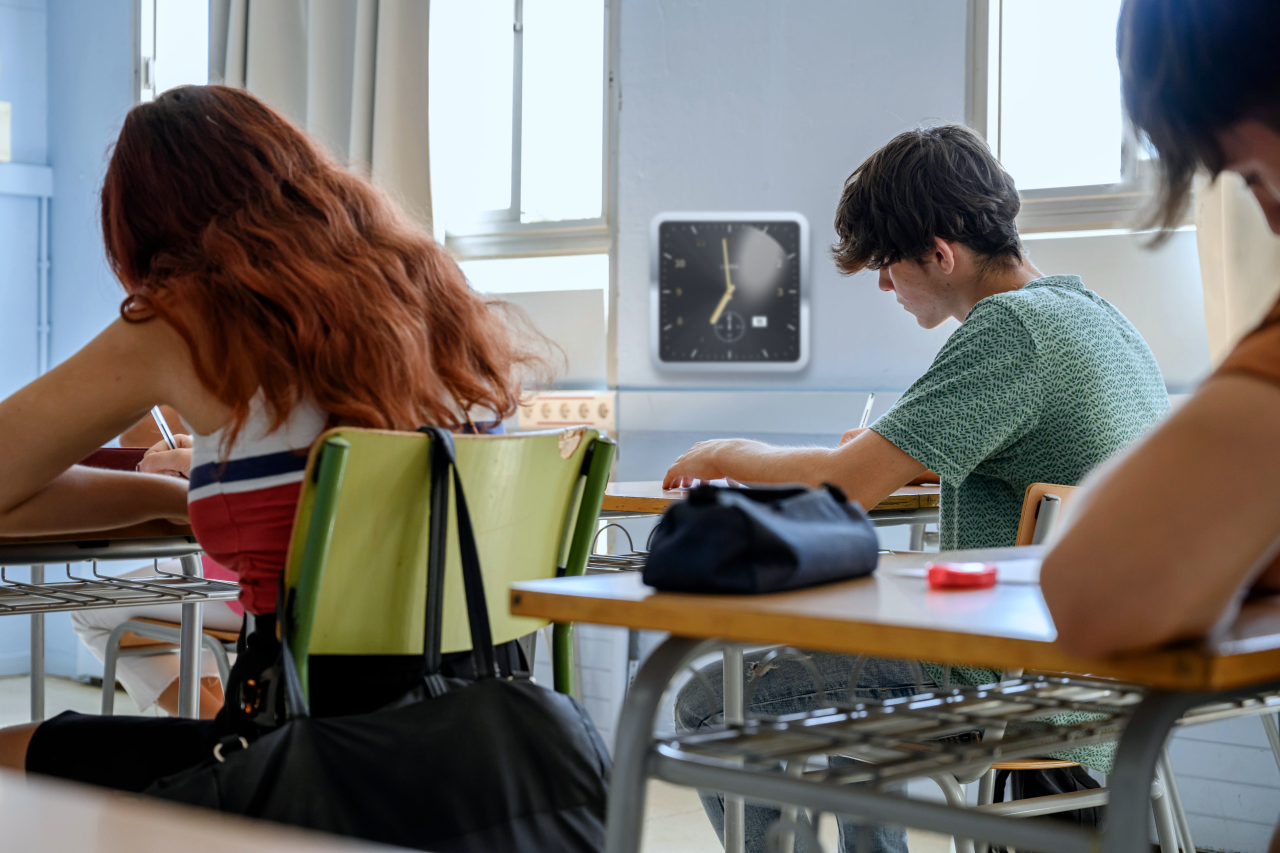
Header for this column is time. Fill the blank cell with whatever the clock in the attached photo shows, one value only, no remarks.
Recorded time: 6:59
